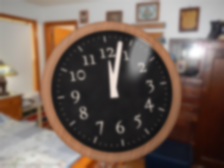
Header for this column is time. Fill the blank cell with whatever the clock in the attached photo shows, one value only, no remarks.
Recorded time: 12:03
